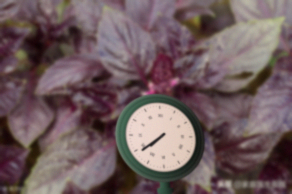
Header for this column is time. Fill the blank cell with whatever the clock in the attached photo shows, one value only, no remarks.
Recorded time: 7:39
